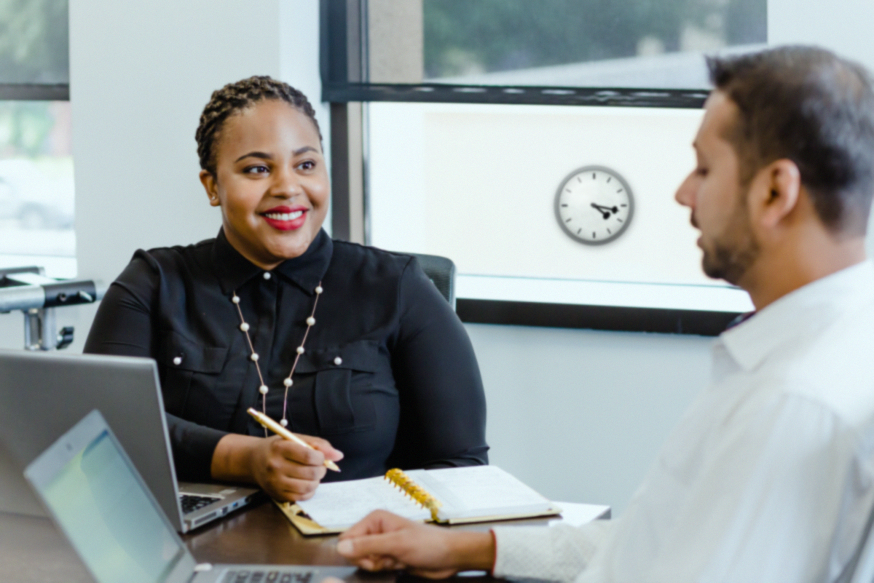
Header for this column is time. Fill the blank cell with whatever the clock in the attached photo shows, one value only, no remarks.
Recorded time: 4:17
